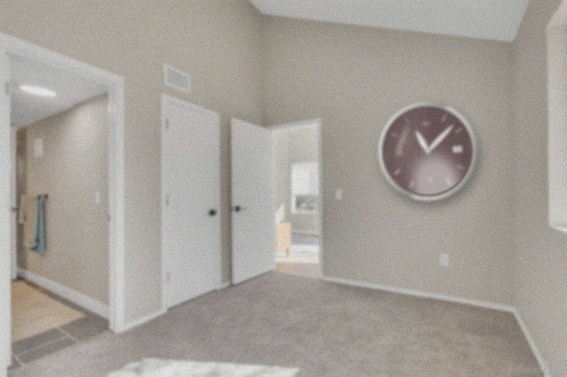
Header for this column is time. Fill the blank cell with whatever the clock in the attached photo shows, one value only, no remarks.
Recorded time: 11:08
